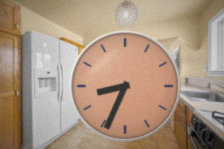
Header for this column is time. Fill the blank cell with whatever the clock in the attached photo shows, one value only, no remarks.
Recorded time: 8:34
